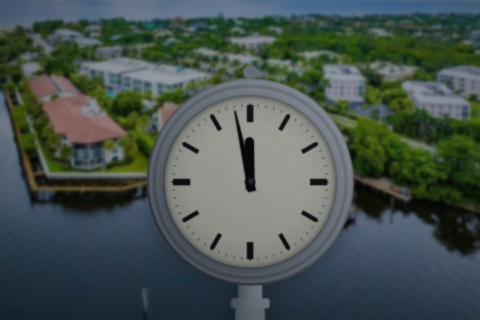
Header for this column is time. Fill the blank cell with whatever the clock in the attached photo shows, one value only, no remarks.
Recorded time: 11:58
